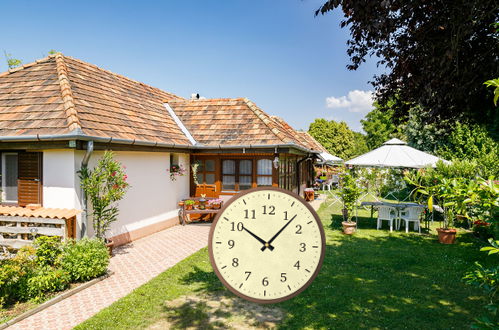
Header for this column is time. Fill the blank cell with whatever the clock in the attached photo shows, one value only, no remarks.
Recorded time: 10:07
